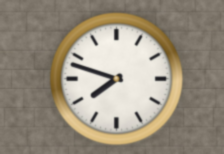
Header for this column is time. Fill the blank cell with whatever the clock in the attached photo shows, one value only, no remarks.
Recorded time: 7:48
